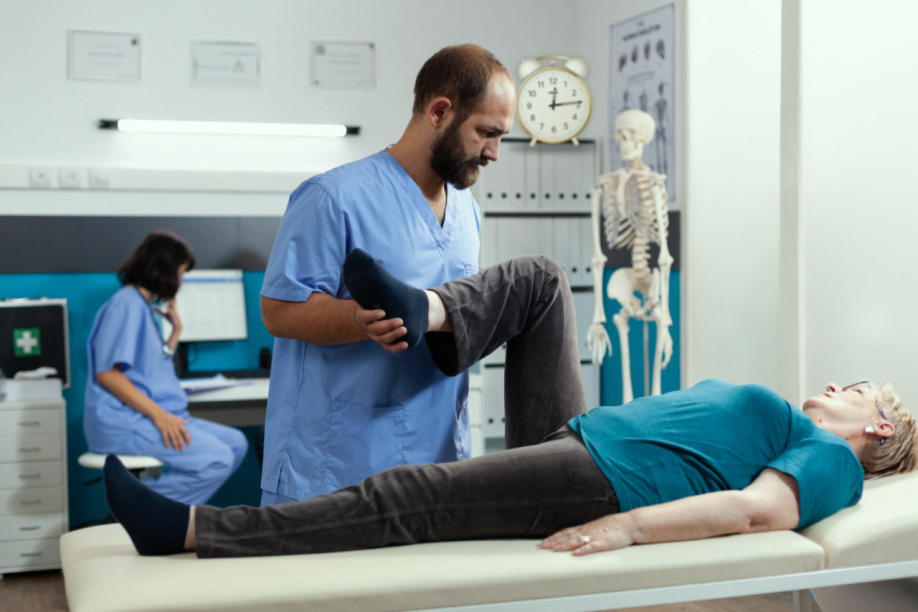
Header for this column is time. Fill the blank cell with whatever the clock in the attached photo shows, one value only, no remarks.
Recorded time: 12:14
